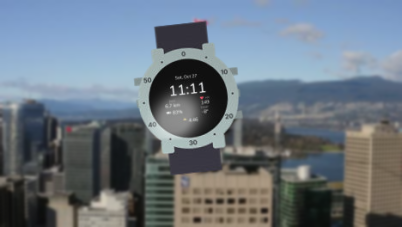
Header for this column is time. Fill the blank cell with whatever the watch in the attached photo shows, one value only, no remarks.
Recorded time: 11:11
